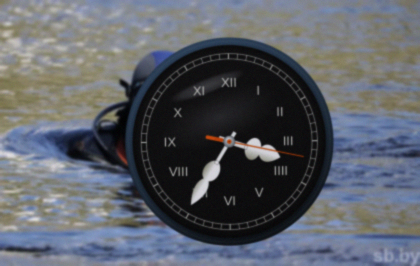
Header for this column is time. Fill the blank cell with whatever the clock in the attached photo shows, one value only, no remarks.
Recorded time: 3:35:17
